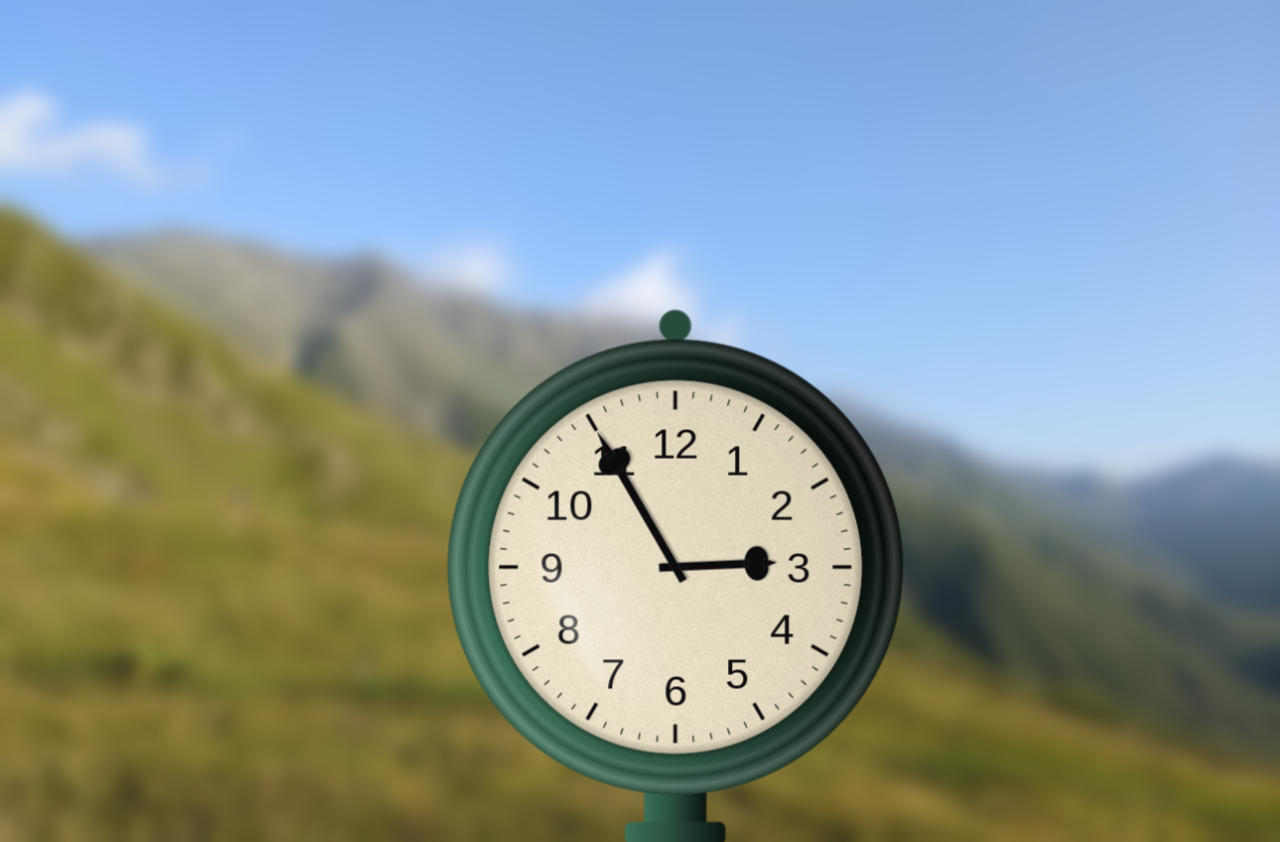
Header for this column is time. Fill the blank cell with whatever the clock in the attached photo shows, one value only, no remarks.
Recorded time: 2:55
